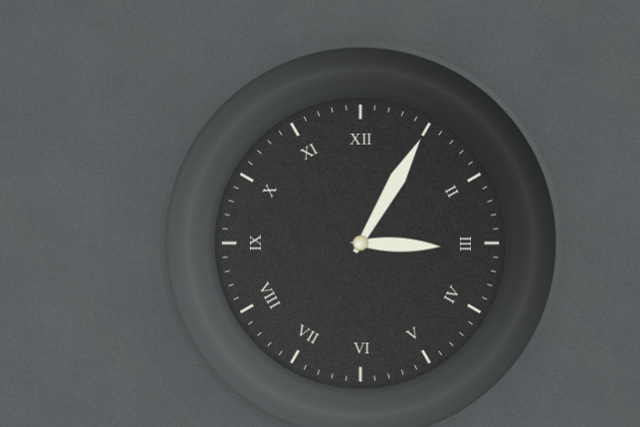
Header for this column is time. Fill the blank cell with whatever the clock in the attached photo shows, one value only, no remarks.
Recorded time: 3:05
